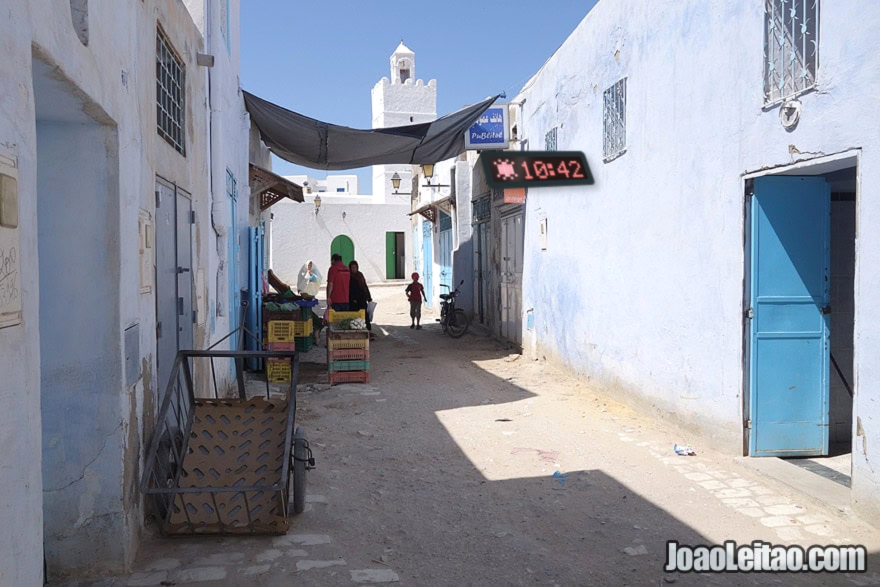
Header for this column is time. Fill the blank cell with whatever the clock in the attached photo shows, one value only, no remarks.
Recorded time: 10:42
